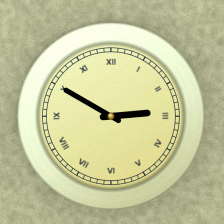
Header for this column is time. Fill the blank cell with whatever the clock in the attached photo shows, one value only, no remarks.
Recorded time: 2:50
